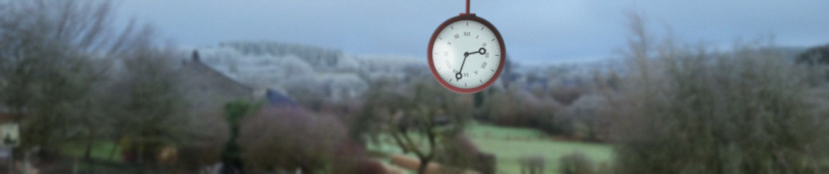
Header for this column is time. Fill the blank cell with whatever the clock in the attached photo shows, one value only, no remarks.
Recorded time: 2:33
